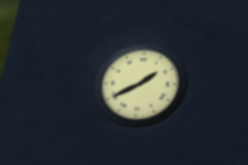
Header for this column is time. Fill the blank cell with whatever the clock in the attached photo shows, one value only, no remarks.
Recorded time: 1:40
